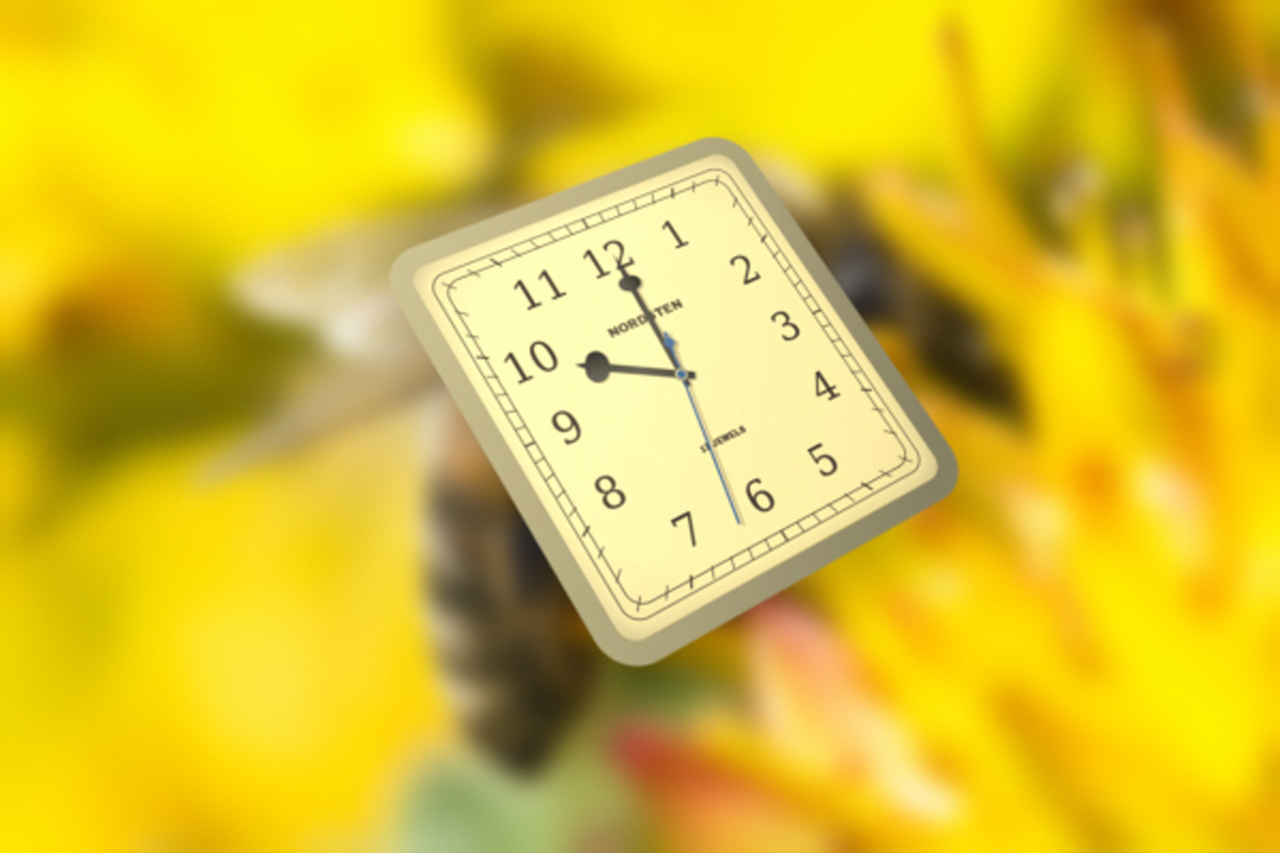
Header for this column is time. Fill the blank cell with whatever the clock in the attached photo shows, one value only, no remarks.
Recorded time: 10:00:32
